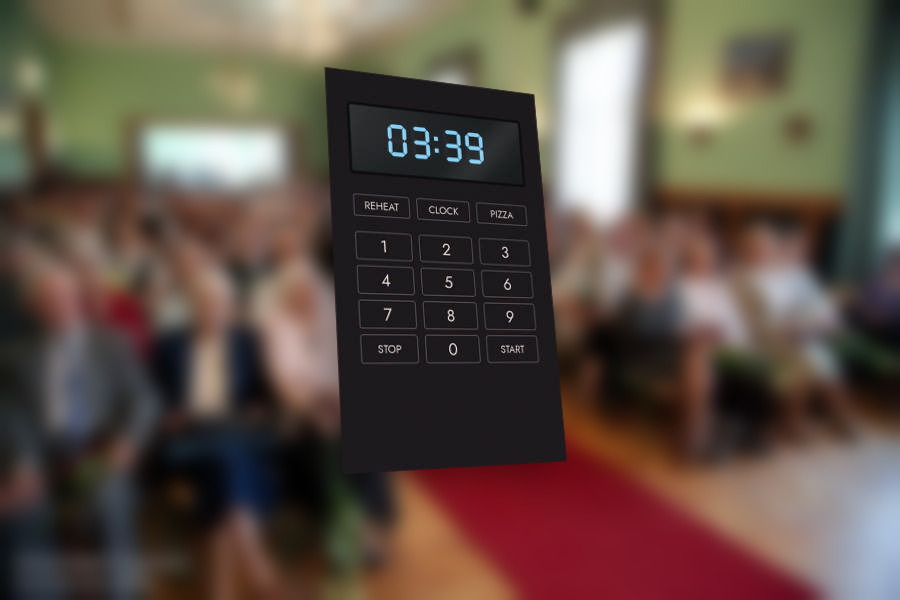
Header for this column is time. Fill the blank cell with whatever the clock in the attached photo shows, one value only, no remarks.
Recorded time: 3:39
